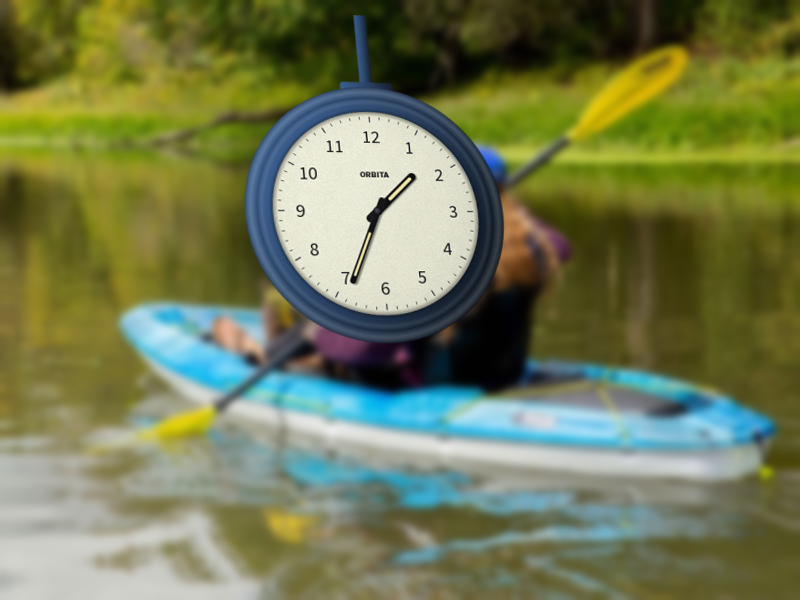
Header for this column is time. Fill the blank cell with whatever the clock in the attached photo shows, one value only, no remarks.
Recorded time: 1:34
